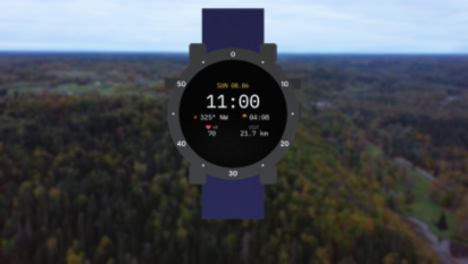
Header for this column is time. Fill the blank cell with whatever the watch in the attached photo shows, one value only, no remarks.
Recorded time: 11:00
